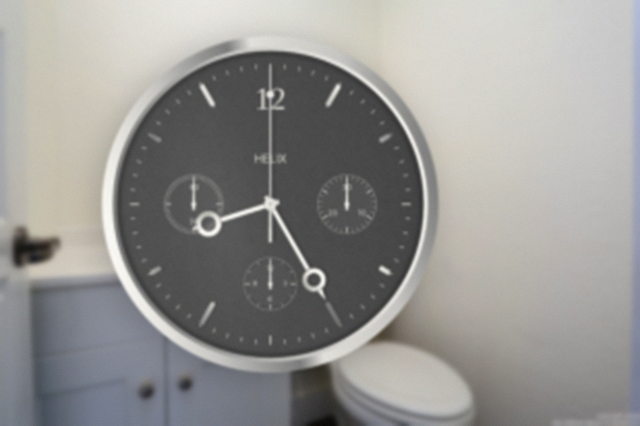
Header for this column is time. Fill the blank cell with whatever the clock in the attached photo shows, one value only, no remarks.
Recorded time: 8:25
